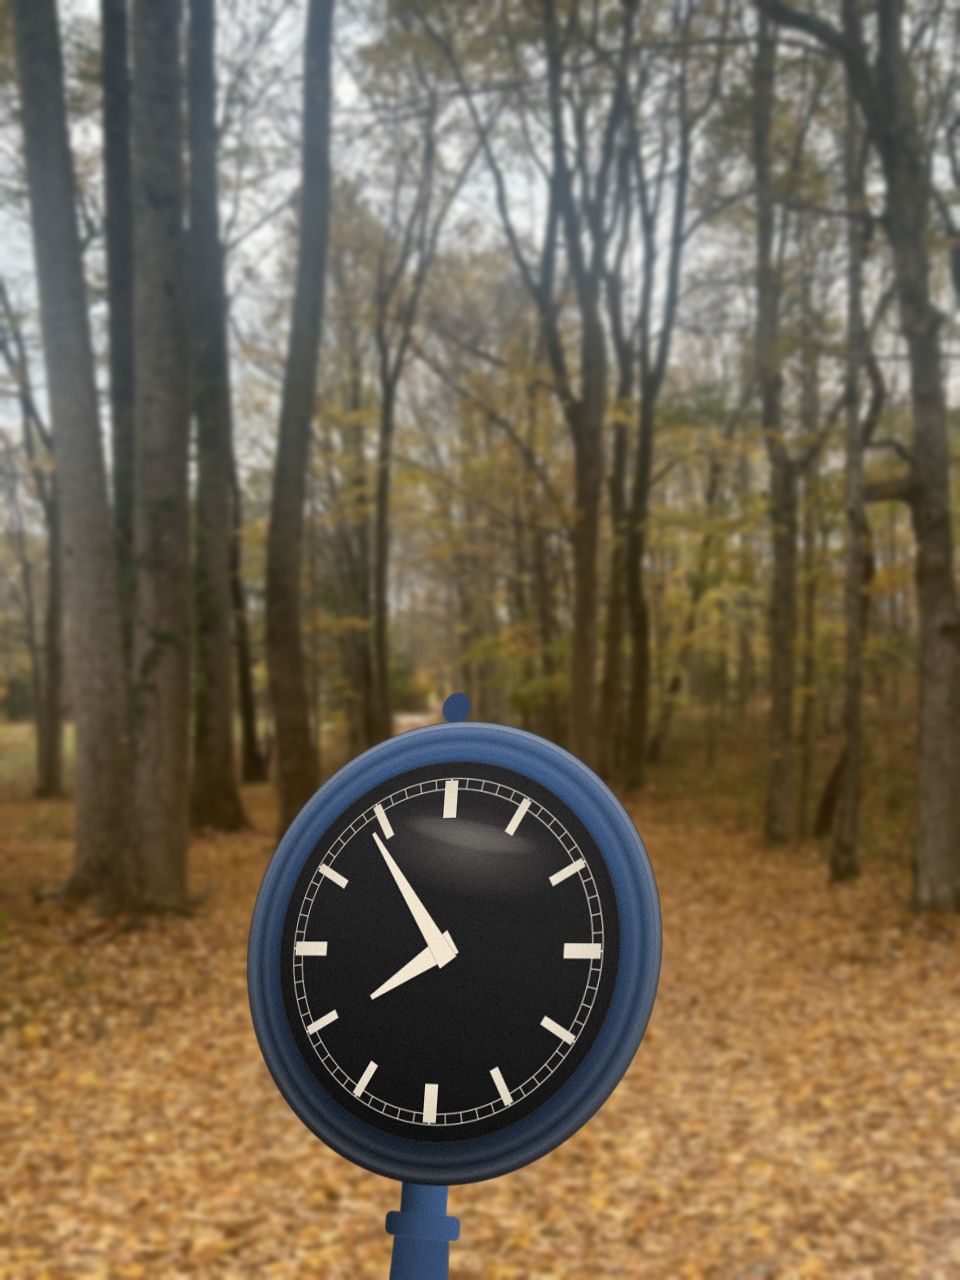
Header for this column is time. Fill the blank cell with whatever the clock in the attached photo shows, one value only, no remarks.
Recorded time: 7:54
